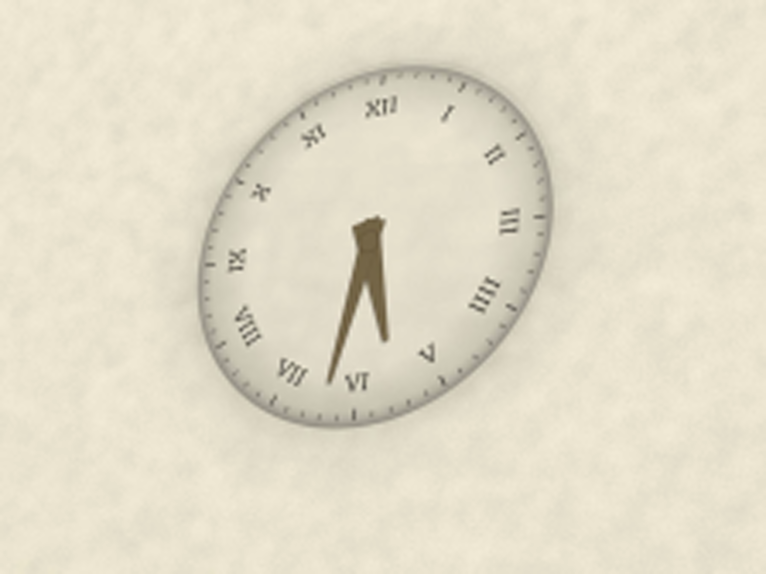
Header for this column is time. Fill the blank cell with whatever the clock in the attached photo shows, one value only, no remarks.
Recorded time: 5:32
